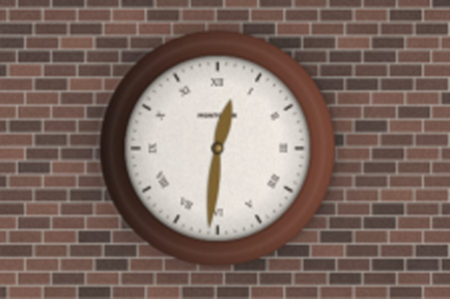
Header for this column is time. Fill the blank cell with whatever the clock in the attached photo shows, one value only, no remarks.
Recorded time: 12:31
